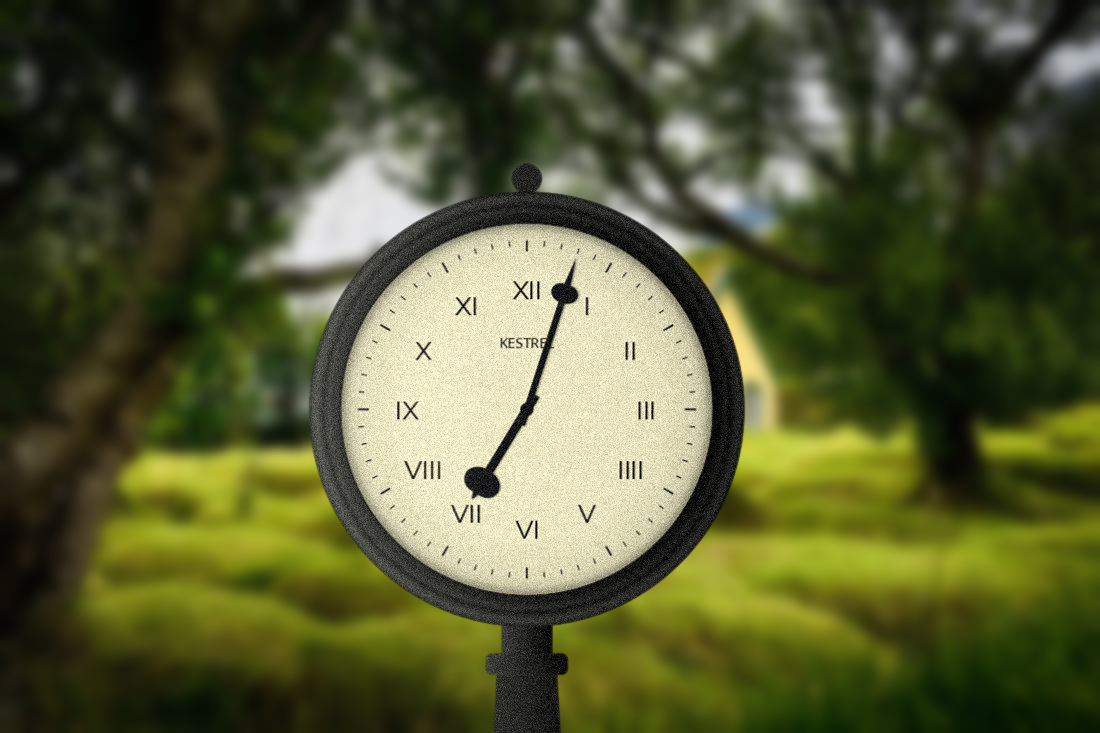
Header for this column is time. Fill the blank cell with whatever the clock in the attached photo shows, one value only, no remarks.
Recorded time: 7:03
